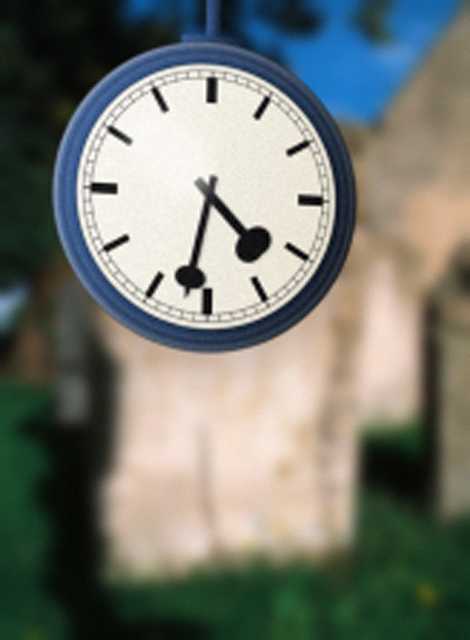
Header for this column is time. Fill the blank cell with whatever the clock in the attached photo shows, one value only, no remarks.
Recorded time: 4:32
